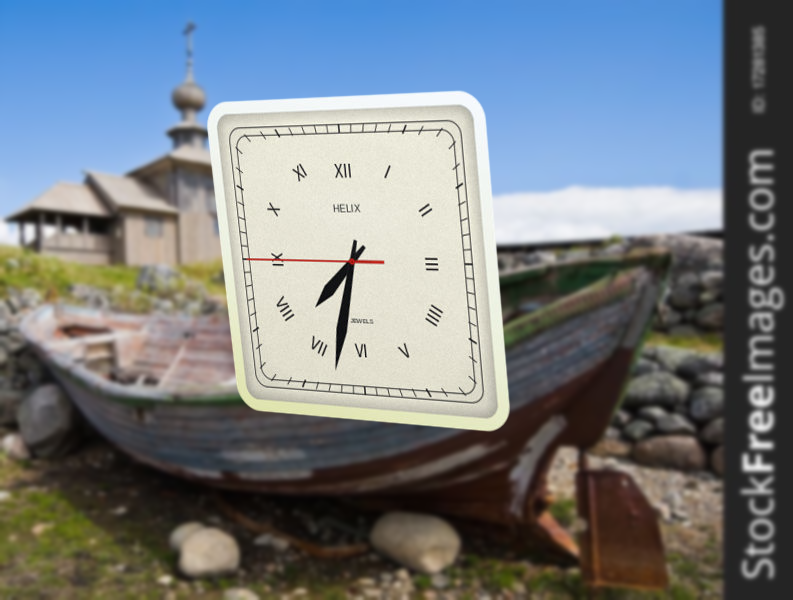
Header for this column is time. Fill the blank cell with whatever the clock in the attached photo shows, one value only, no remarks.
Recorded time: 7:32:45
